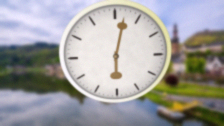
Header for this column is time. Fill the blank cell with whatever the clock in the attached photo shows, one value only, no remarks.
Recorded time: 6:02
